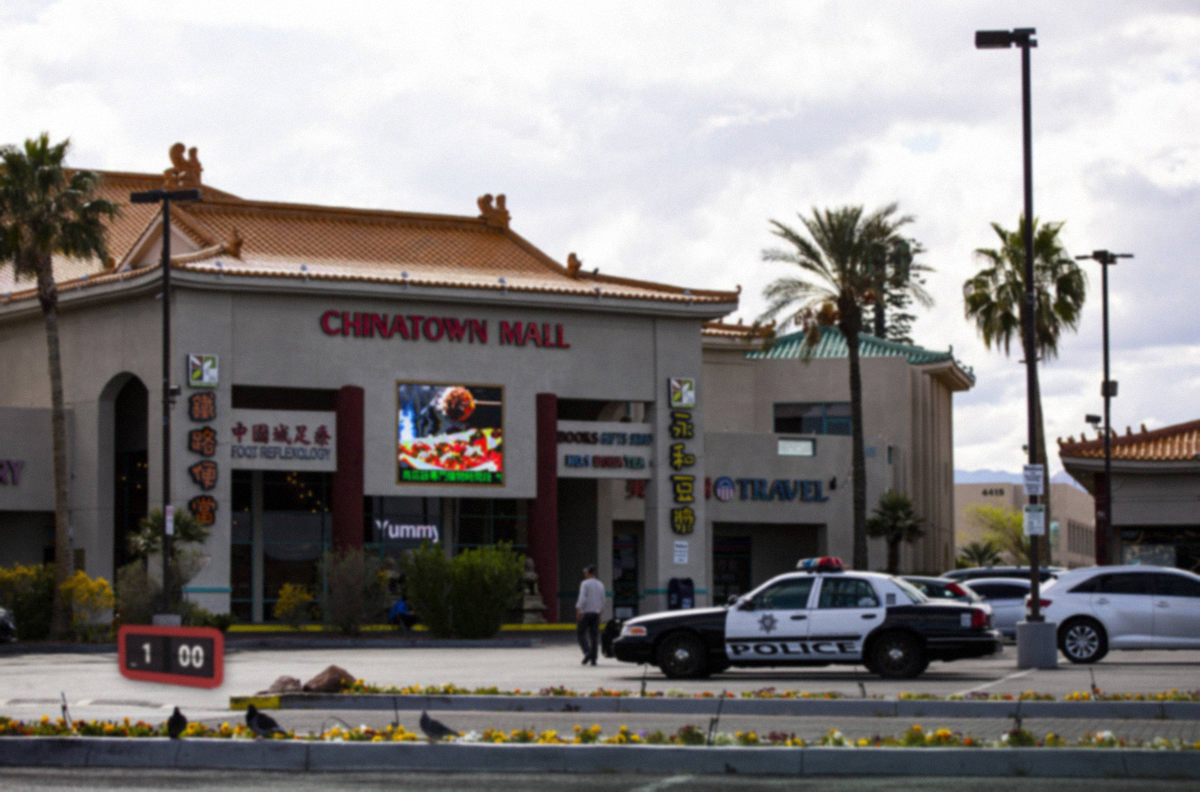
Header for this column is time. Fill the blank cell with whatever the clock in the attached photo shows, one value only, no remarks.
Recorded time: 1:00
